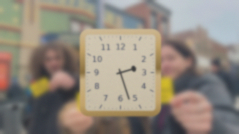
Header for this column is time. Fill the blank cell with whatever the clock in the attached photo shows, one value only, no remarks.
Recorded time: 2:27
